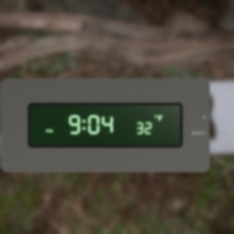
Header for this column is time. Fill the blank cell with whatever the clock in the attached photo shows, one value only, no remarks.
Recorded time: 9:04
